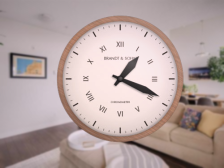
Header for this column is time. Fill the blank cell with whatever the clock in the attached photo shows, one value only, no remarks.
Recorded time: 1:19
